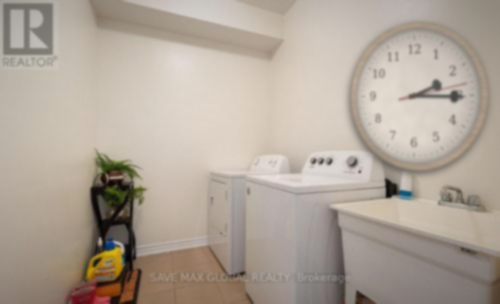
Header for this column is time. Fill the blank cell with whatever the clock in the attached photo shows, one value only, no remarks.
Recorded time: 2:15:13
